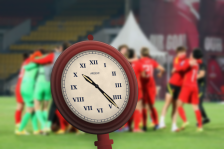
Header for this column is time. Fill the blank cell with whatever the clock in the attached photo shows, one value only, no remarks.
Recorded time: 10:23
